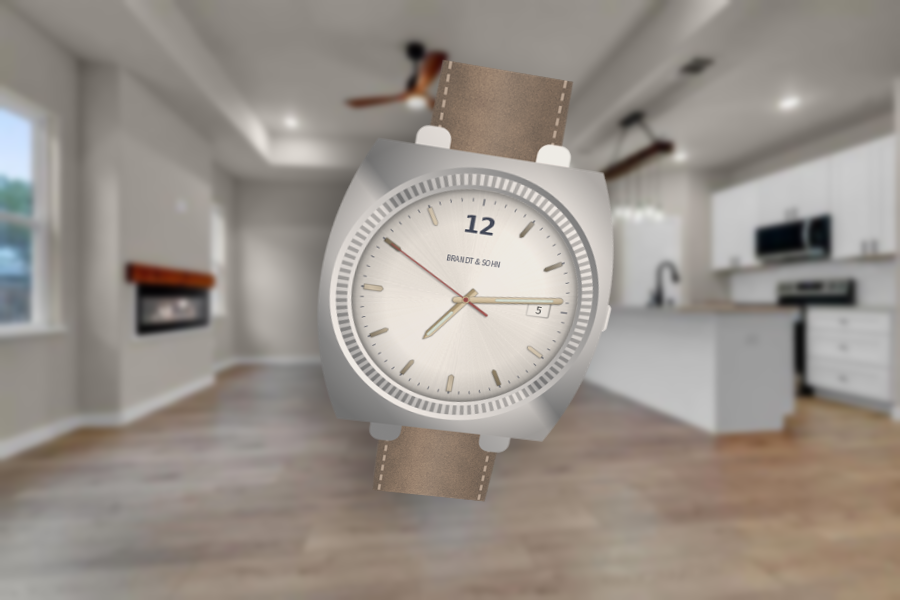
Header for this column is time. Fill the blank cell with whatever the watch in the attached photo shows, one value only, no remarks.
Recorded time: 7:13:50
